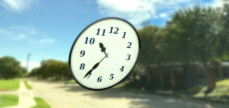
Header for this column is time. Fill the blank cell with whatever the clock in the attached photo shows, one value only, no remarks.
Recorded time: 10:36
